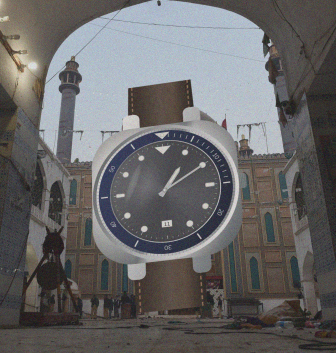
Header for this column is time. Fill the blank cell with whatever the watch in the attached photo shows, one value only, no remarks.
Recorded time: 1:10
